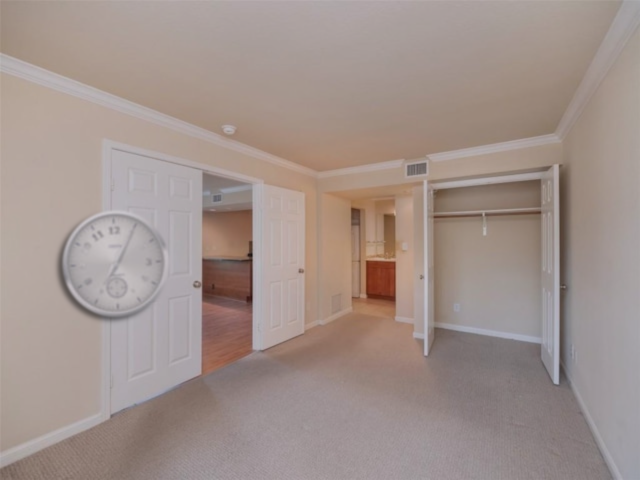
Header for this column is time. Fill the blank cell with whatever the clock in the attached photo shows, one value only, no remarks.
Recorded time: 7:05
